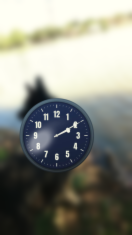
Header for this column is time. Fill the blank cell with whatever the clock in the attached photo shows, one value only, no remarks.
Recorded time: 2:10
